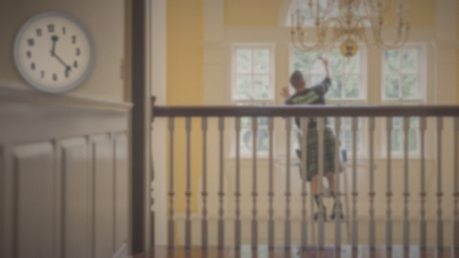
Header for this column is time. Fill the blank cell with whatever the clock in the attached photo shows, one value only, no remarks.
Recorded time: 12:23
